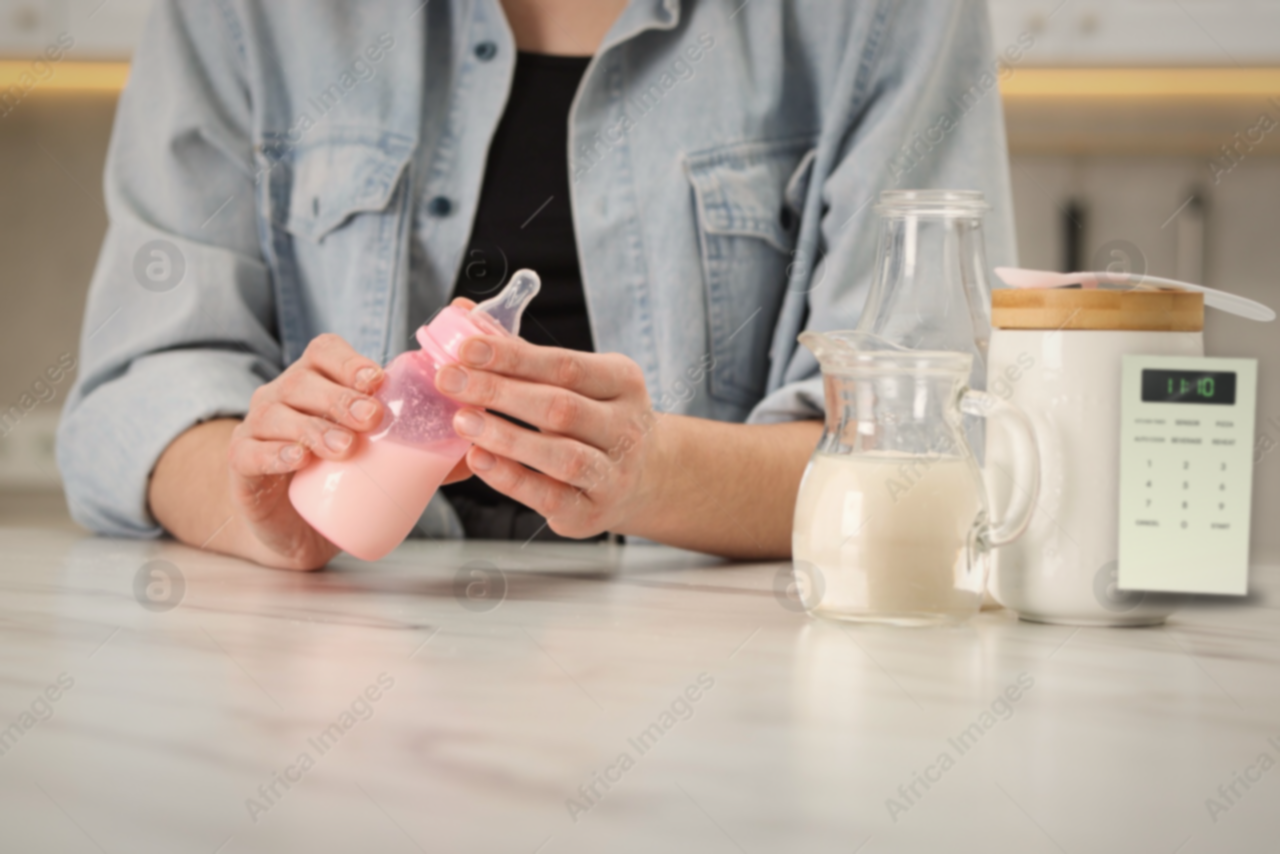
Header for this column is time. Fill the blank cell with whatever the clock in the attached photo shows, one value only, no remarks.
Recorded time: 11:10
